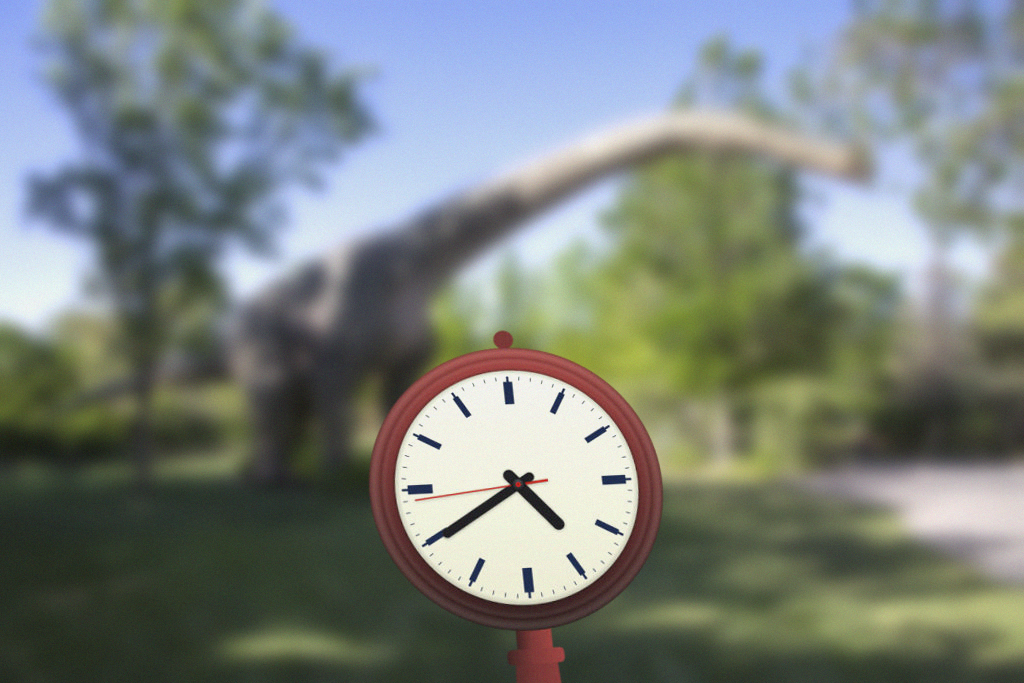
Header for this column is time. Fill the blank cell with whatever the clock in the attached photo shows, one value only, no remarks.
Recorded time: 4:39:44
